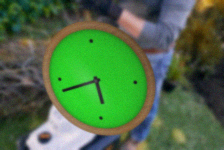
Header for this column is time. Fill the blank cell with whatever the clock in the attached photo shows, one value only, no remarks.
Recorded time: 5:42
